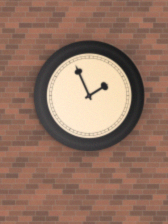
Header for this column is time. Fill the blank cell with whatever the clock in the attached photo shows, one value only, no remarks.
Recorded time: 1:56
